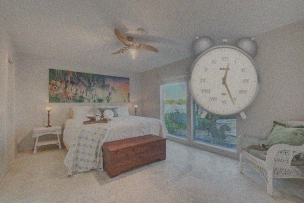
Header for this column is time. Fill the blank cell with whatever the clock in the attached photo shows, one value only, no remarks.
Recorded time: 12:26
